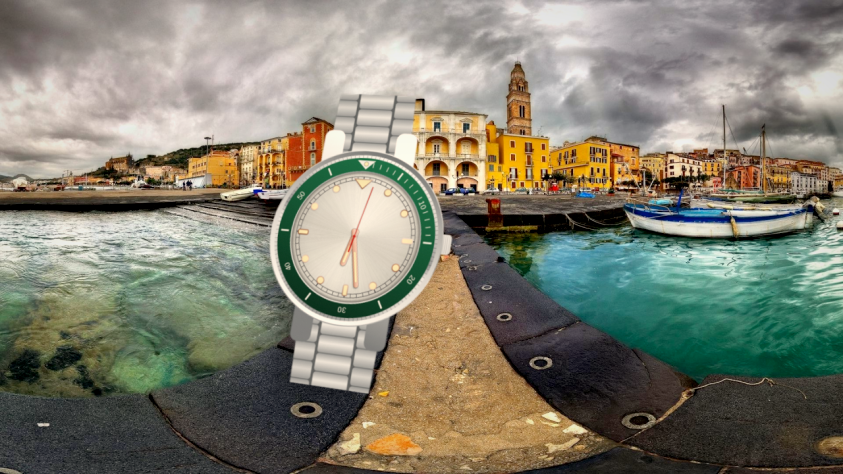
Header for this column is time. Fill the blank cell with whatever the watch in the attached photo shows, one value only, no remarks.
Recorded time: 6:28:02
